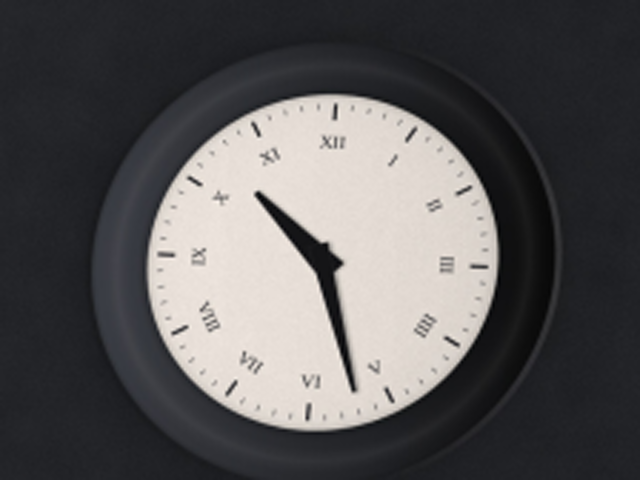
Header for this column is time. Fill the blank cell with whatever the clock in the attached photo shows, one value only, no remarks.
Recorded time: 10:27
